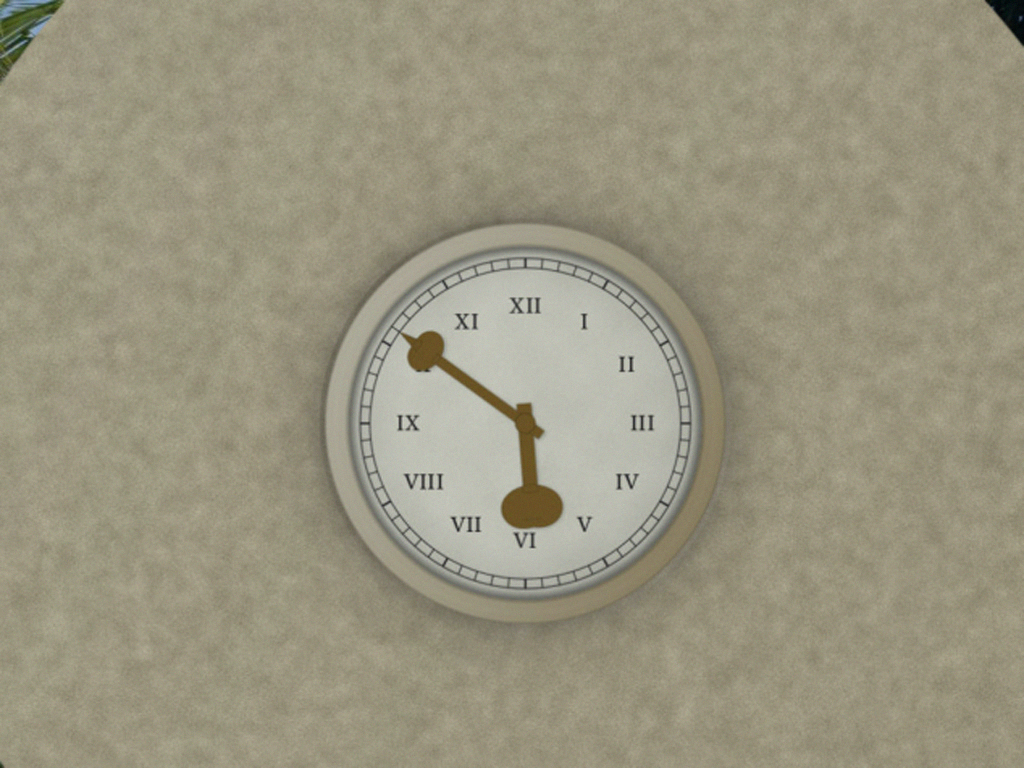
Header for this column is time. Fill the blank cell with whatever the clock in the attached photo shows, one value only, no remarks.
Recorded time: 5:51
